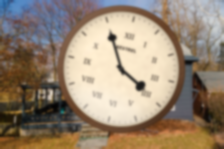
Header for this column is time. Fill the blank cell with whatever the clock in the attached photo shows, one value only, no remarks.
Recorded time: 3:55
